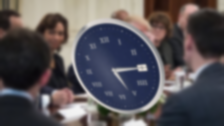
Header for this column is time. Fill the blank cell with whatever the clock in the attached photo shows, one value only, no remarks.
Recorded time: 5:15
